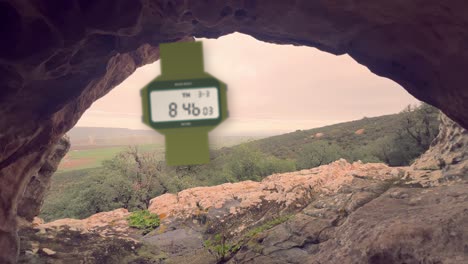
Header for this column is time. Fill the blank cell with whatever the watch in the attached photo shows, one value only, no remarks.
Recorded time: 8:46
